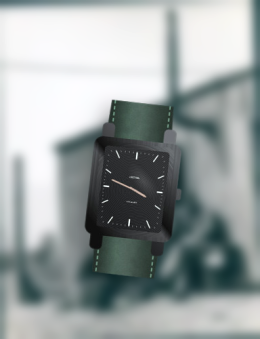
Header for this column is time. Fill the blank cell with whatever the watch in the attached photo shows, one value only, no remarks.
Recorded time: 3:48
